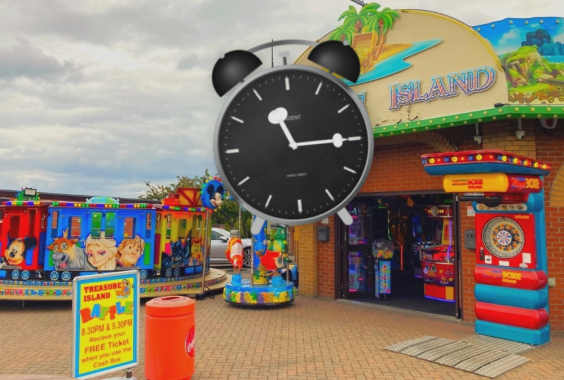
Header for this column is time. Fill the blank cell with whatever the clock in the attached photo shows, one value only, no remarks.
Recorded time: 11:15
